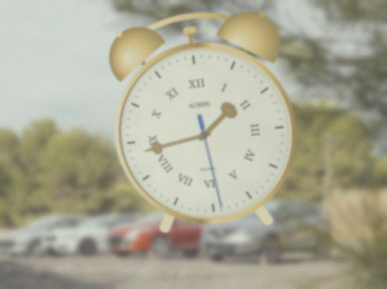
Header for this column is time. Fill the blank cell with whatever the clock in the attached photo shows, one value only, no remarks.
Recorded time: 1:43:29
